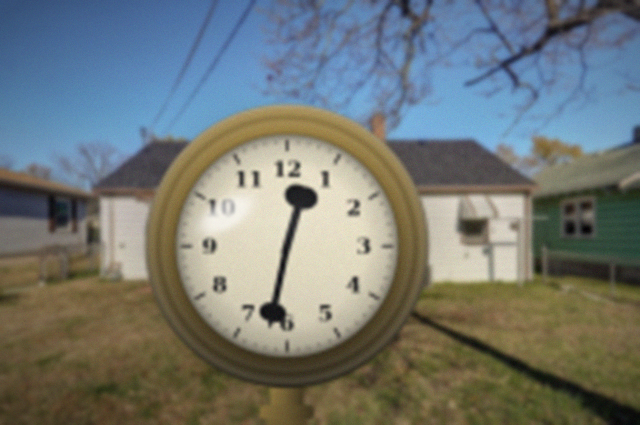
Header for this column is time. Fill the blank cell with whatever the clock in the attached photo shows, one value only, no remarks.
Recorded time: 12:32
